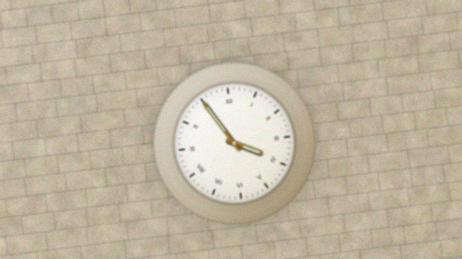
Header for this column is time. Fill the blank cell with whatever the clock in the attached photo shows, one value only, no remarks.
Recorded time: 3:55
